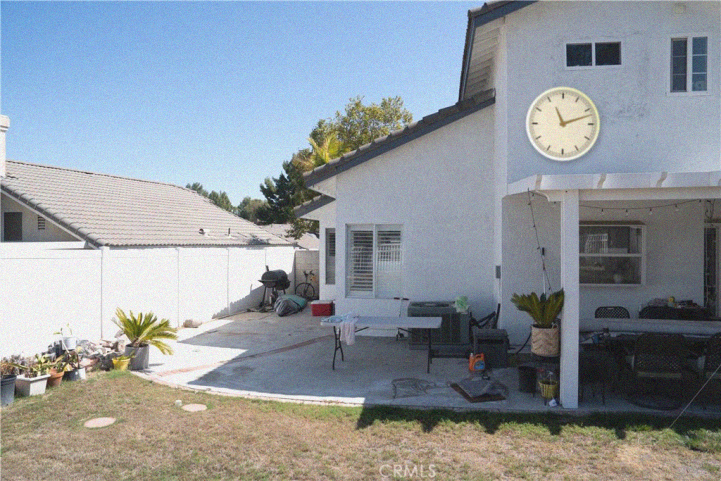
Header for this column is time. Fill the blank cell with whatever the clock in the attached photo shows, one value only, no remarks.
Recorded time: 11:12
